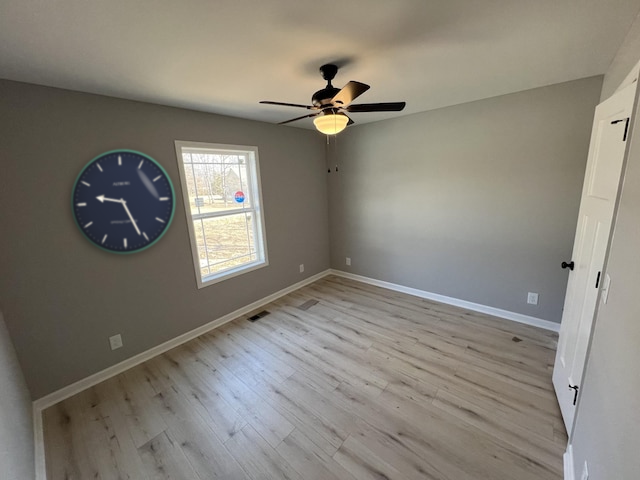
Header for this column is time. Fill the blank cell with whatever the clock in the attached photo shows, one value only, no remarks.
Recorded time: 9:26
